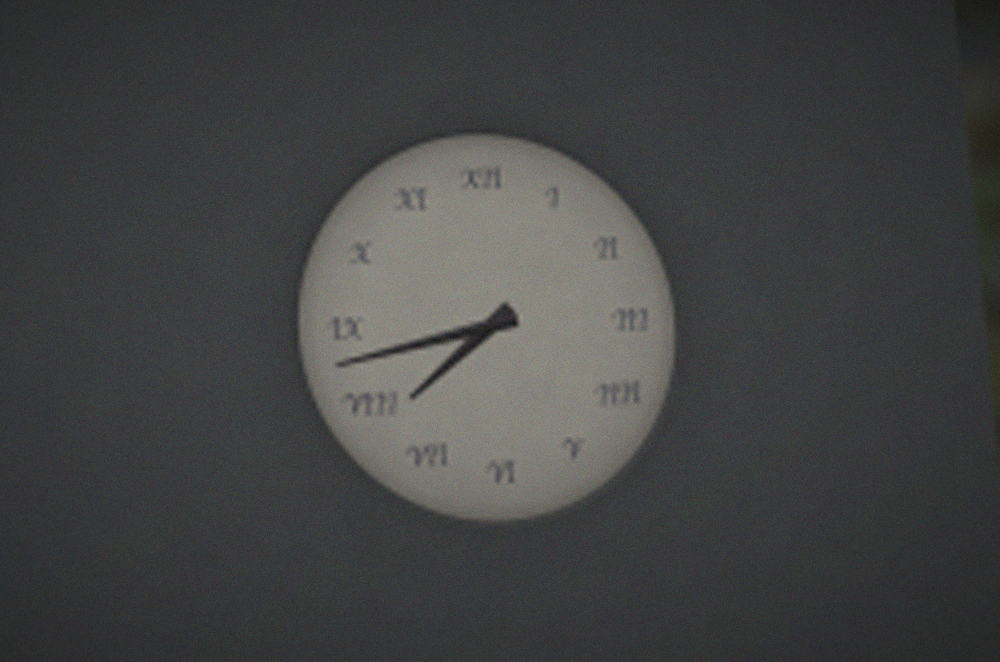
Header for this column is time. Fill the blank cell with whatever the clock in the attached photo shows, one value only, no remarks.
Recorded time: 7:43
